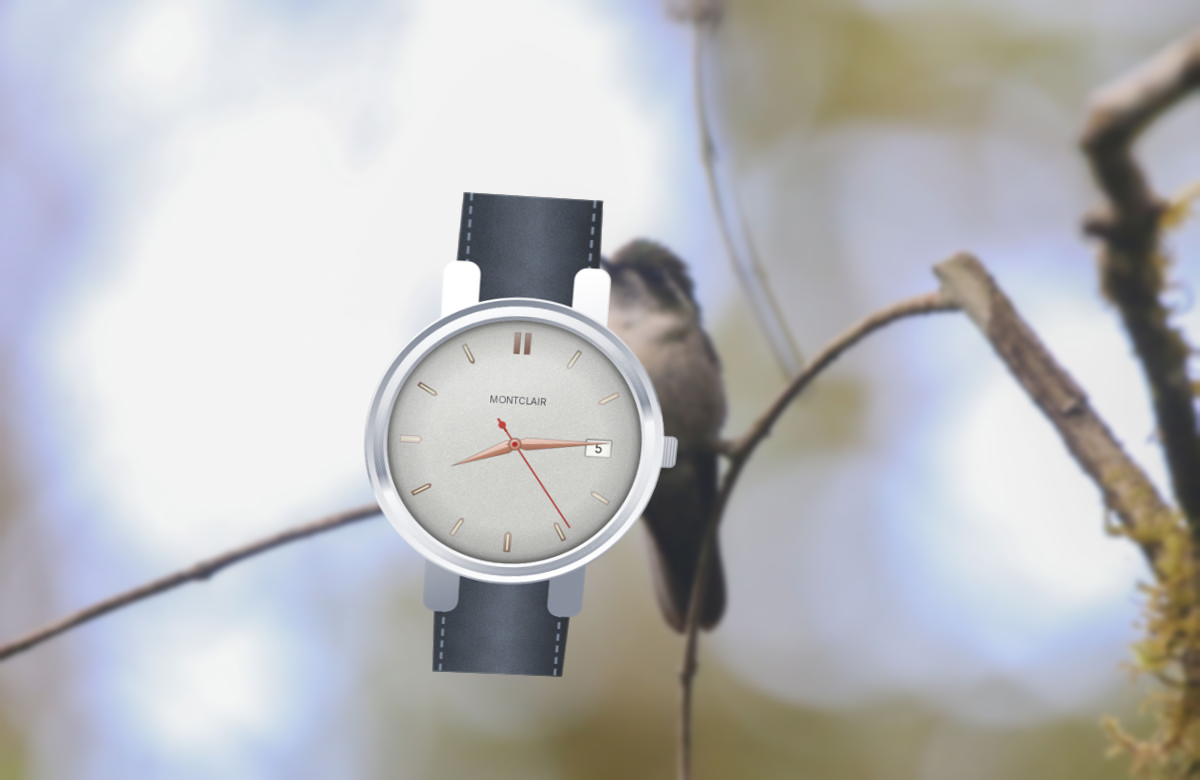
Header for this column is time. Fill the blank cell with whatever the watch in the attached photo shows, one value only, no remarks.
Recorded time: 8:14:24
